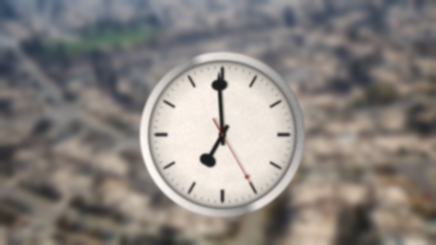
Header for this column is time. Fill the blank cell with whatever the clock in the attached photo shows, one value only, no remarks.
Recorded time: 6:59:25
